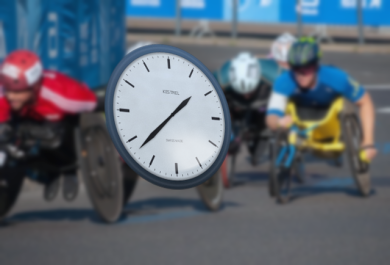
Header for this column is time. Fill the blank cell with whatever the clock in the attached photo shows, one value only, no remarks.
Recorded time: 1:38
